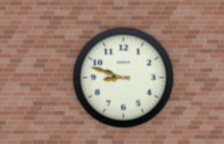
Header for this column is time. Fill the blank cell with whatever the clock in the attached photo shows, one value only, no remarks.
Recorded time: 8:48
